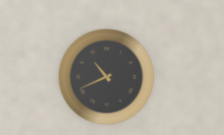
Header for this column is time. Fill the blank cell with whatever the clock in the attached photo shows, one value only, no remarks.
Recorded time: 10:41
